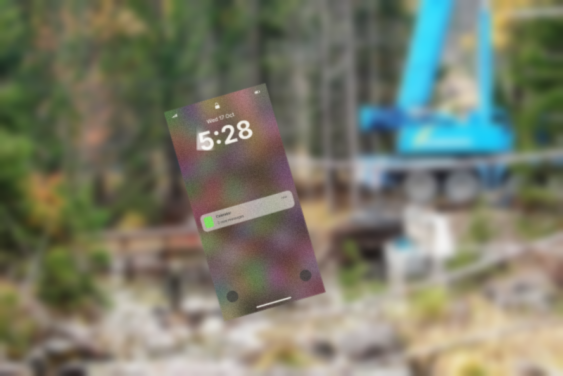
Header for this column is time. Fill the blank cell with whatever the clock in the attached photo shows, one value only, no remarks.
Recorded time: 5:28
